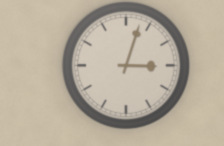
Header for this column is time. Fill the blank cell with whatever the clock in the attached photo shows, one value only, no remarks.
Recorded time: 3:03
